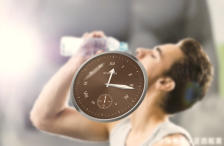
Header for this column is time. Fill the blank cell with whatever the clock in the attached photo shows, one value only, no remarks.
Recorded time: 12:16
